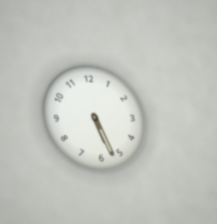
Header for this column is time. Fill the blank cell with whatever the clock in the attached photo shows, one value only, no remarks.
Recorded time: 5:27
